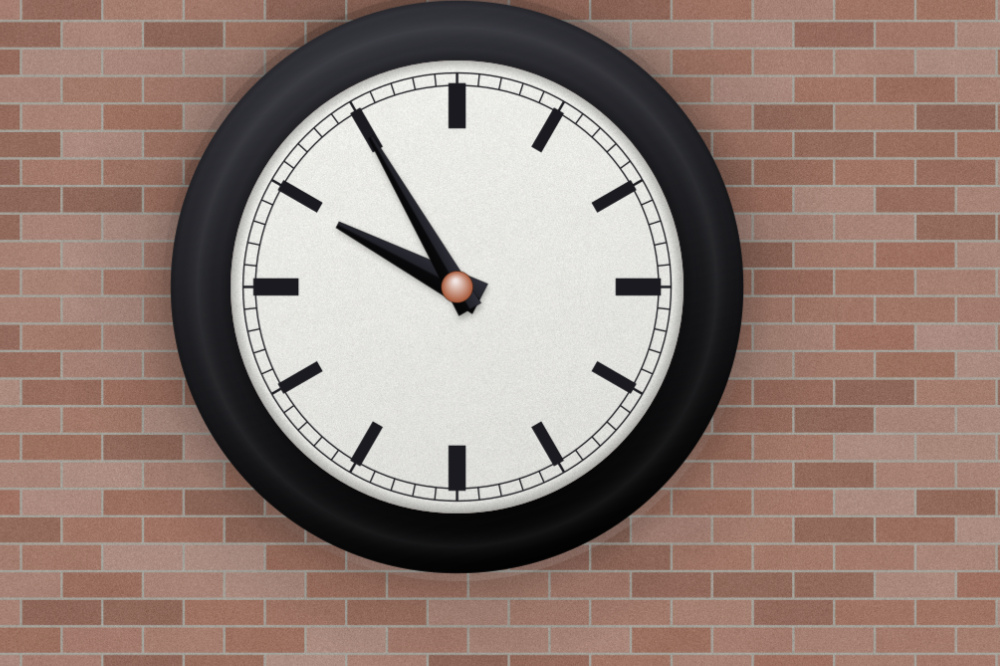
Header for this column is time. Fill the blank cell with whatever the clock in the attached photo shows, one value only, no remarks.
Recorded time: 9:55
